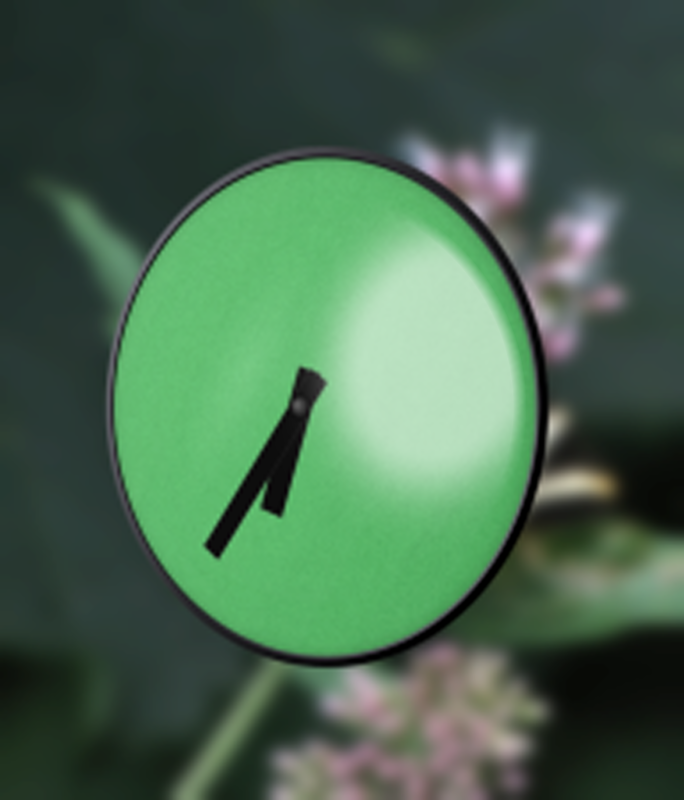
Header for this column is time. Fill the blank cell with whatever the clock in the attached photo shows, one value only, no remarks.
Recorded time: 6:36
